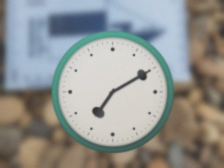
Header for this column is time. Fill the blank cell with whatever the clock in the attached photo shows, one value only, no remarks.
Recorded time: 7:10
